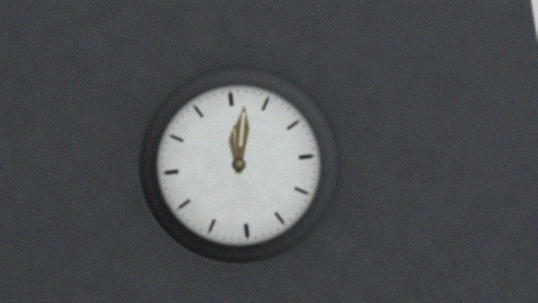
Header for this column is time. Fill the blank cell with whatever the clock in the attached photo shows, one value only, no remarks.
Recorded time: 12:02
